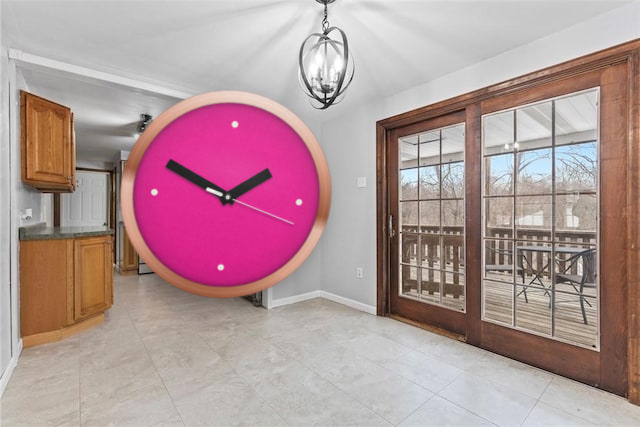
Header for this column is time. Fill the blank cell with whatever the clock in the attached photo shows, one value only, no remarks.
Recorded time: 1:49:18
